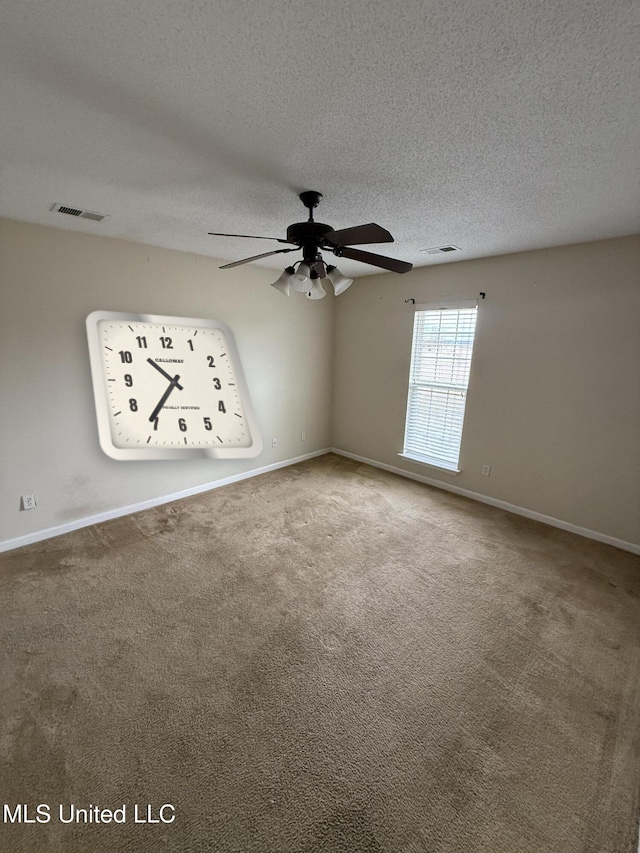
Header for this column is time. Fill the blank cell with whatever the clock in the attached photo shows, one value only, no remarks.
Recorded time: 10:36
